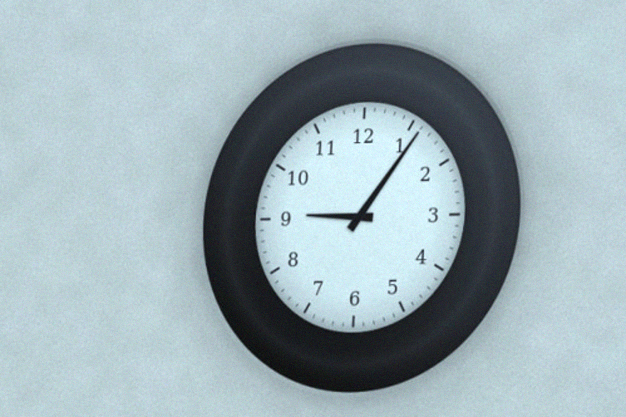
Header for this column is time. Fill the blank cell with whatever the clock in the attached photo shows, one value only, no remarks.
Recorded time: 9:06
